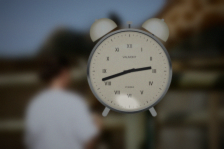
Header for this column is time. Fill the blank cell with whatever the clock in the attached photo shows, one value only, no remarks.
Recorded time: 2:42
